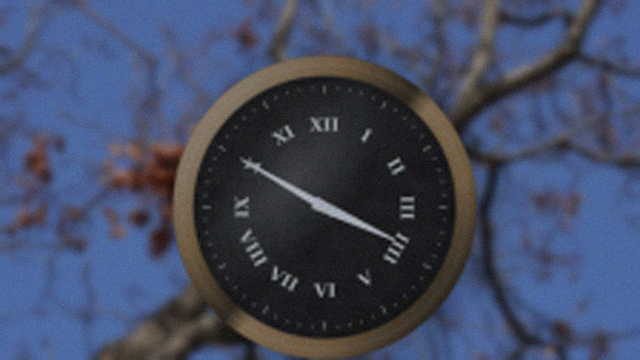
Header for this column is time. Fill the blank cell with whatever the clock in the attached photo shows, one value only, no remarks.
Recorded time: 3:50
